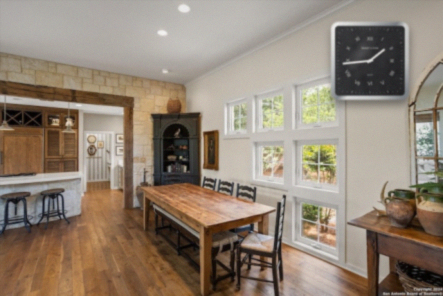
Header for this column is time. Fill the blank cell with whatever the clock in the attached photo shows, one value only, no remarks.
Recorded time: 1:44
